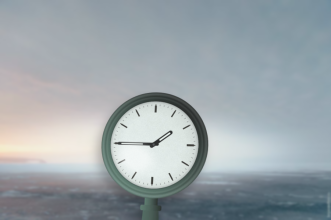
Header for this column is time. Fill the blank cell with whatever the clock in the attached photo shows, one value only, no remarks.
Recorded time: 1:45
